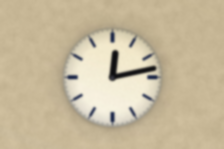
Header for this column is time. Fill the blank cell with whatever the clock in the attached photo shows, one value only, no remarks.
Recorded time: 12:13
